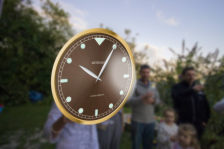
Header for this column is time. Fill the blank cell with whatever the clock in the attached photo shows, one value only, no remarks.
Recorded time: 10:05
